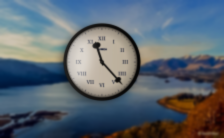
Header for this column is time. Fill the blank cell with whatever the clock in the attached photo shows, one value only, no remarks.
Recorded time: 11:23
